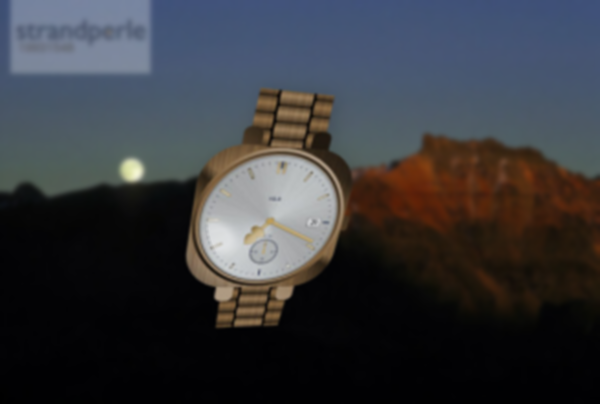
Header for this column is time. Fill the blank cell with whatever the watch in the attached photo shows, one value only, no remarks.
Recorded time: 7:19
